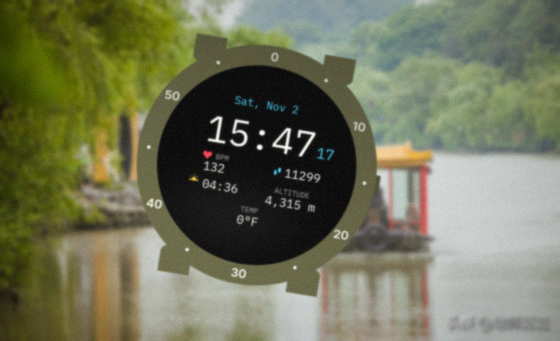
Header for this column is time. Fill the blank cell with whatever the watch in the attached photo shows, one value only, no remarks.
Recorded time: 15:47:17
